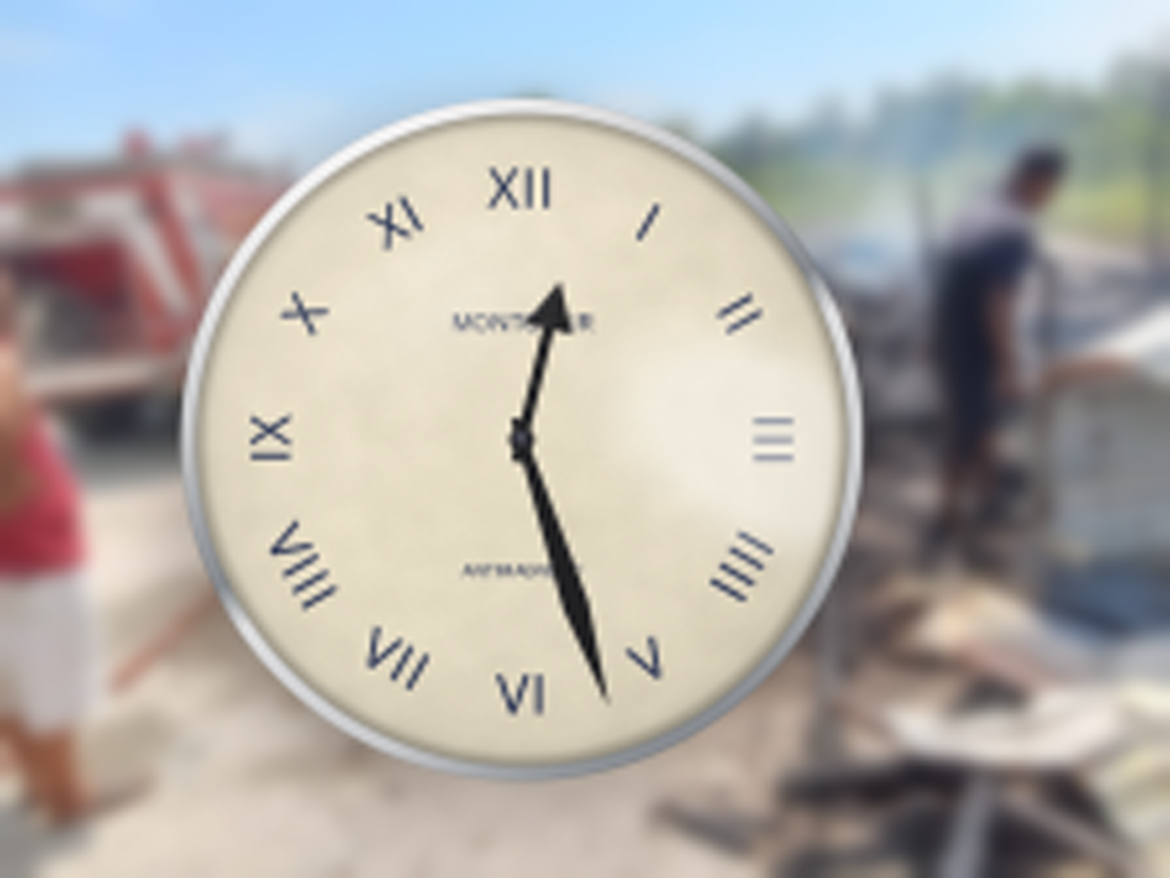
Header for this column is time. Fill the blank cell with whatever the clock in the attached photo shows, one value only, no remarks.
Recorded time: 12:27
